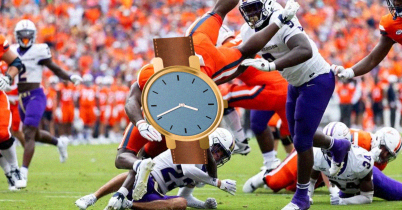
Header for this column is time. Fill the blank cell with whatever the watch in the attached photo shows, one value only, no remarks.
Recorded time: 3:41
